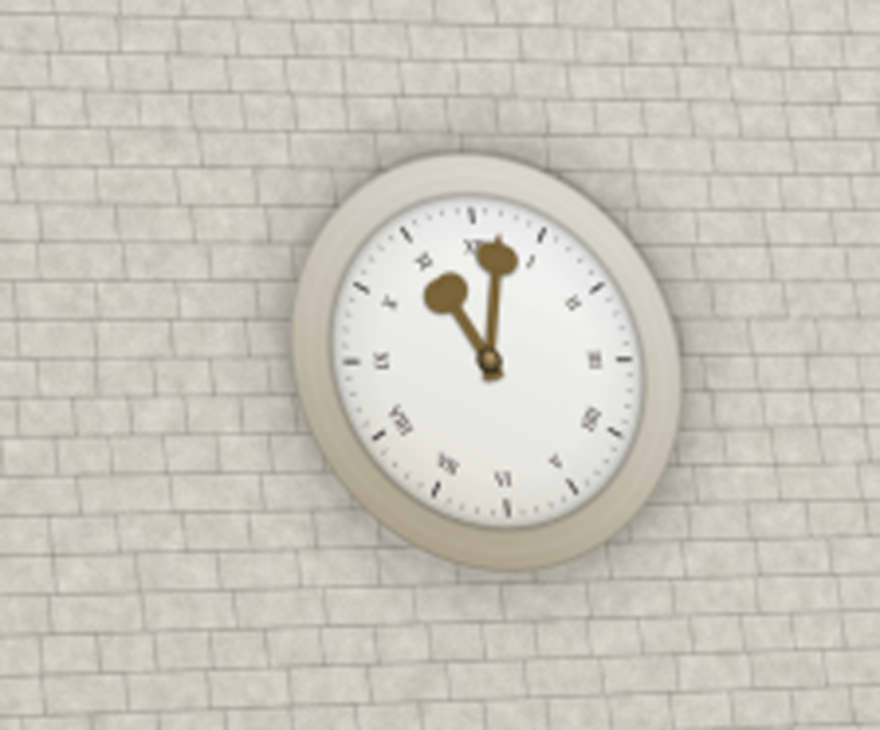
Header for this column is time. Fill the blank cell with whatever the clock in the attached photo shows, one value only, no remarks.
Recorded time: 11:02
